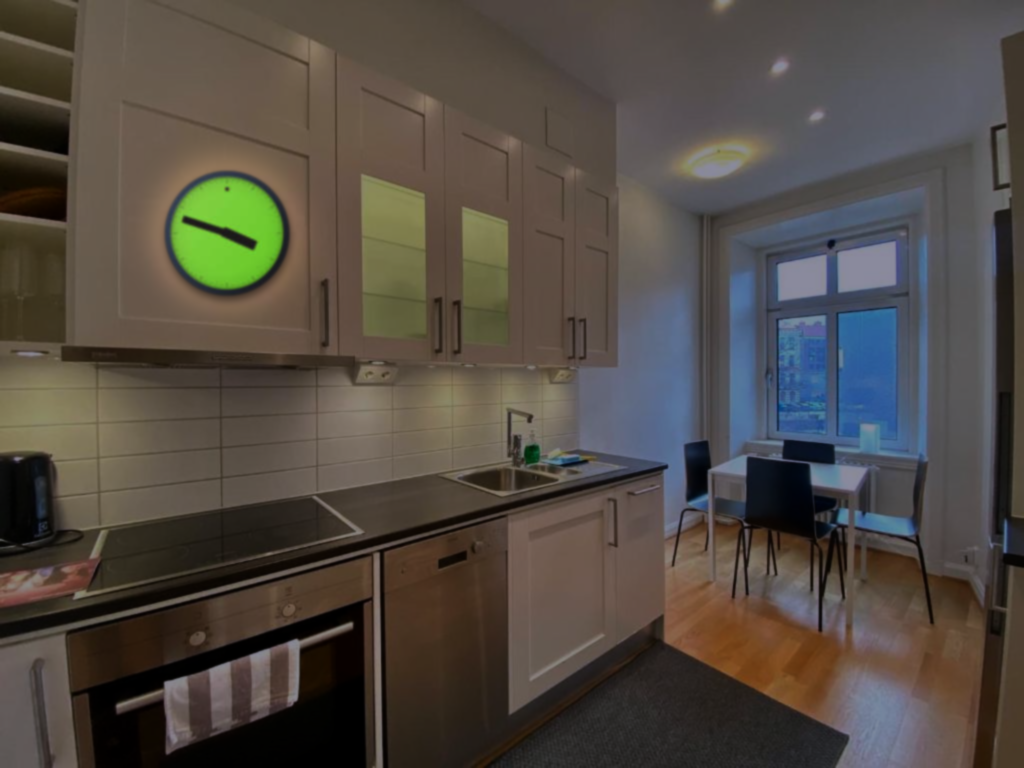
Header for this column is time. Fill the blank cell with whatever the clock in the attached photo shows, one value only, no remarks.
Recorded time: 3:48
